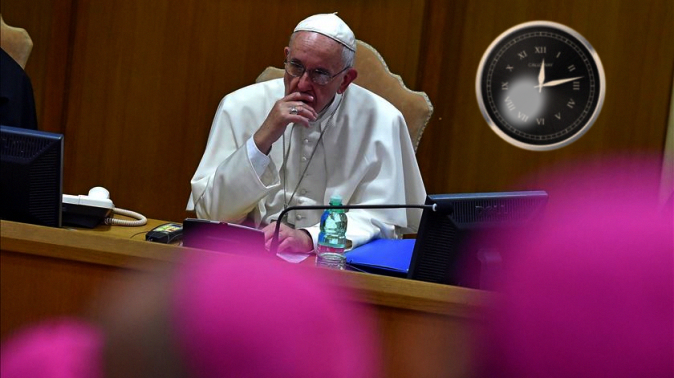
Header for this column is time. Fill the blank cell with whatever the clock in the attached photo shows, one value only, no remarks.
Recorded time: 12:13
